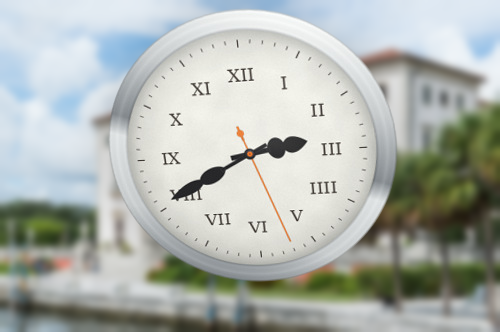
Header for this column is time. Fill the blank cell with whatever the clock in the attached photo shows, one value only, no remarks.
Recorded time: 2:40:27
